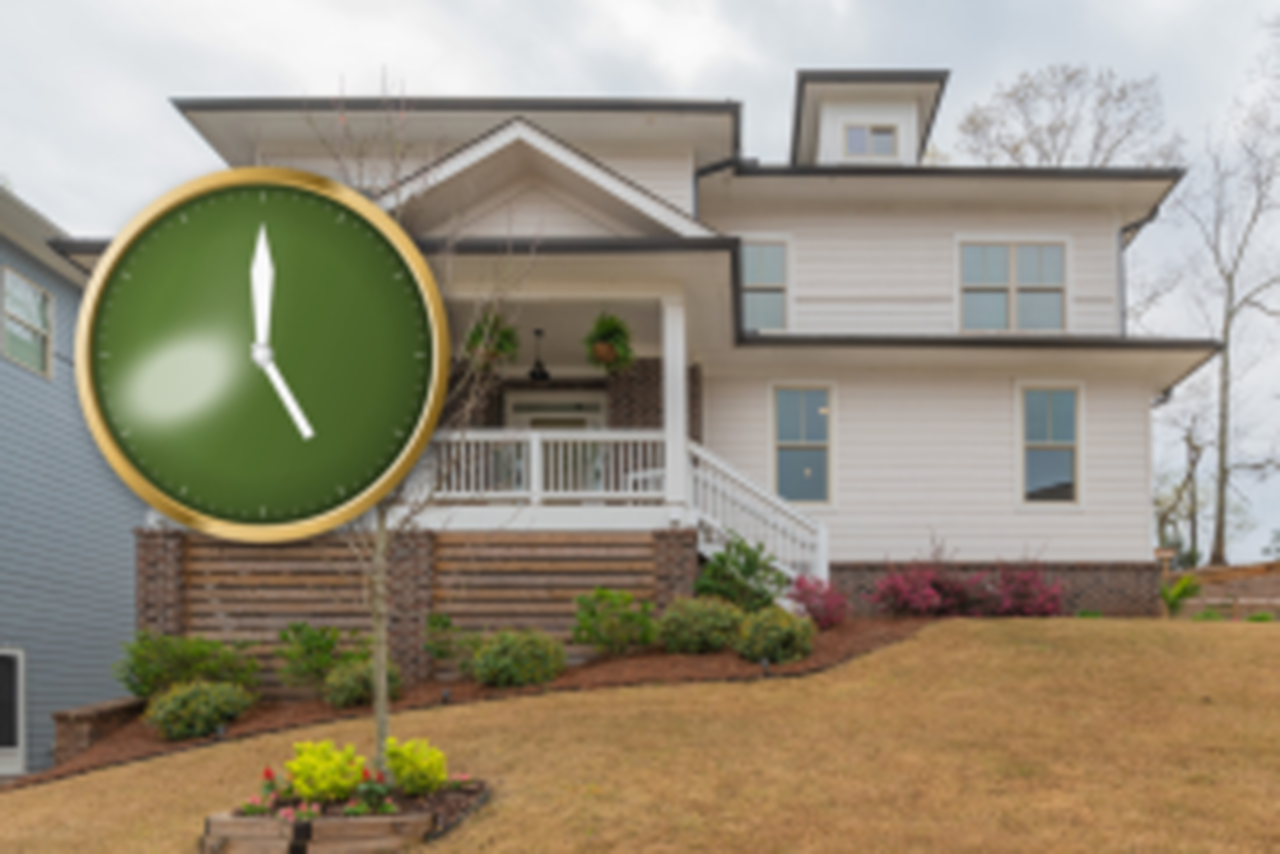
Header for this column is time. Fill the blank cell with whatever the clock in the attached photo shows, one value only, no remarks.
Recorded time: 5:00
